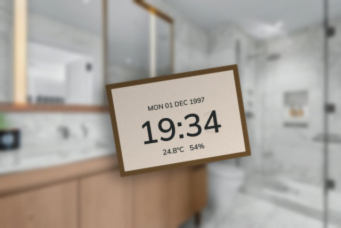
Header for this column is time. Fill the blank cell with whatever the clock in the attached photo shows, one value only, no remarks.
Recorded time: 19:34
